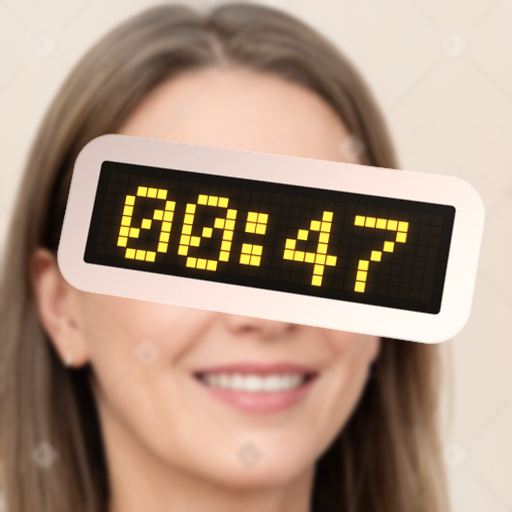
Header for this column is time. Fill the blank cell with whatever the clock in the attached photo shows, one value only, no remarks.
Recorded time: 0:47
